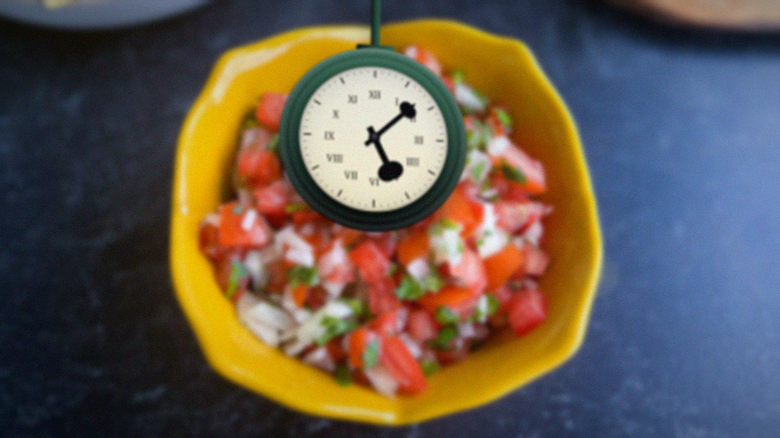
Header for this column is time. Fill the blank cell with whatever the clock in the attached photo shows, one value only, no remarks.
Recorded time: 5:08
